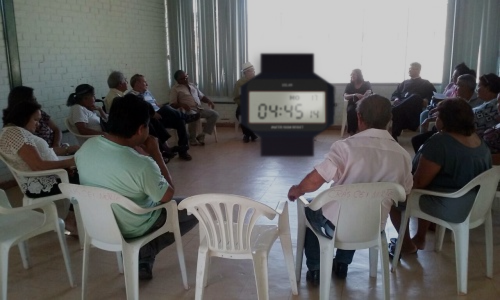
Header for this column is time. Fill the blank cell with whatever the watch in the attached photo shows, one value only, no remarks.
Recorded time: 4:45
